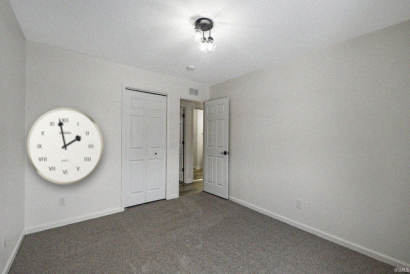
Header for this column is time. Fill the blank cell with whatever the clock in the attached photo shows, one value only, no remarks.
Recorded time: 1:58
